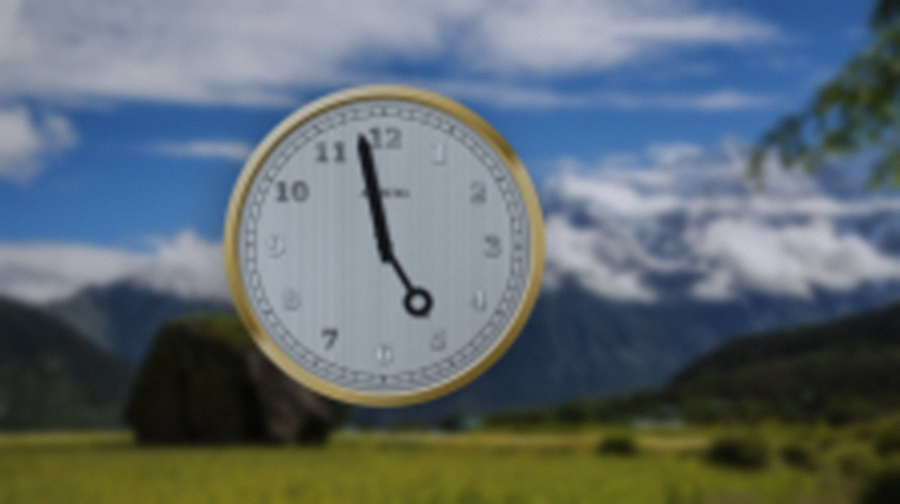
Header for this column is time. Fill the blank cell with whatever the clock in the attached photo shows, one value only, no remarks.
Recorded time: 4:58
